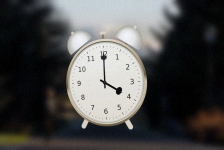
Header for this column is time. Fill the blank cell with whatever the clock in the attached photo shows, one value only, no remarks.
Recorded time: 4:00
